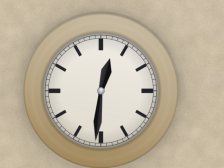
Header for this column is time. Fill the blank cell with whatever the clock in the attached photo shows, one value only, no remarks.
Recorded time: 12:31
